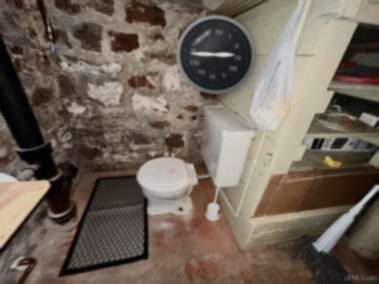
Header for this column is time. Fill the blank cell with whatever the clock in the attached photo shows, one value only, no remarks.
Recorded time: 2:44
